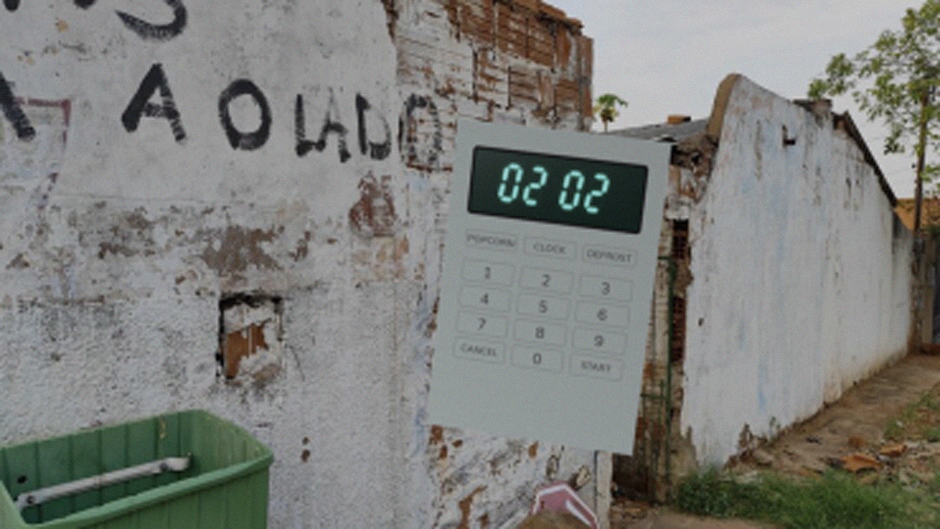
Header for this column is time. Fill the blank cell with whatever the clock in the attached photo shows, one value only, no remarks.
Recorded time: 2:02
